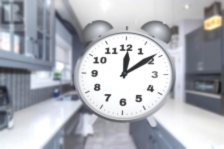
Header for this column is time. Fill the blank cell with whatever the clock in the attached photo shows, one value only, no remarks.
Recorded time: 12:09
